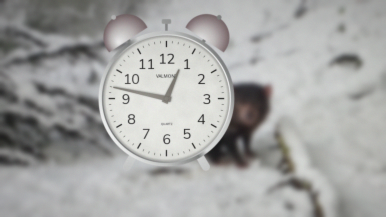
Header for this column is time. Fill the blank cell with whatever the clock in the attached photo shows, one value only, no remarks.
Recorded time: 12:47
